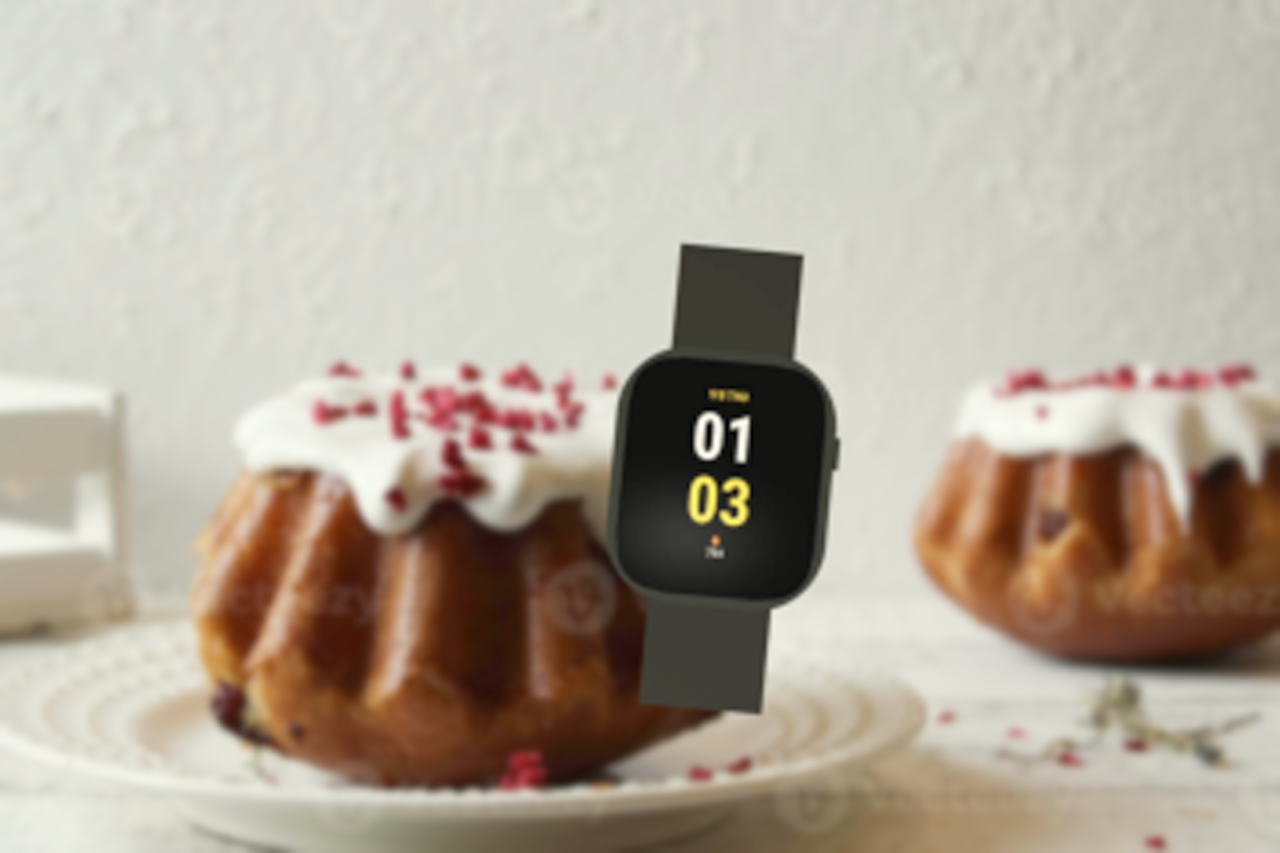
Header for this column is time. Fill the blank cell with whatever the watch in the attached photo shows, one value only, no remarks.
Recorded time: 1:03
